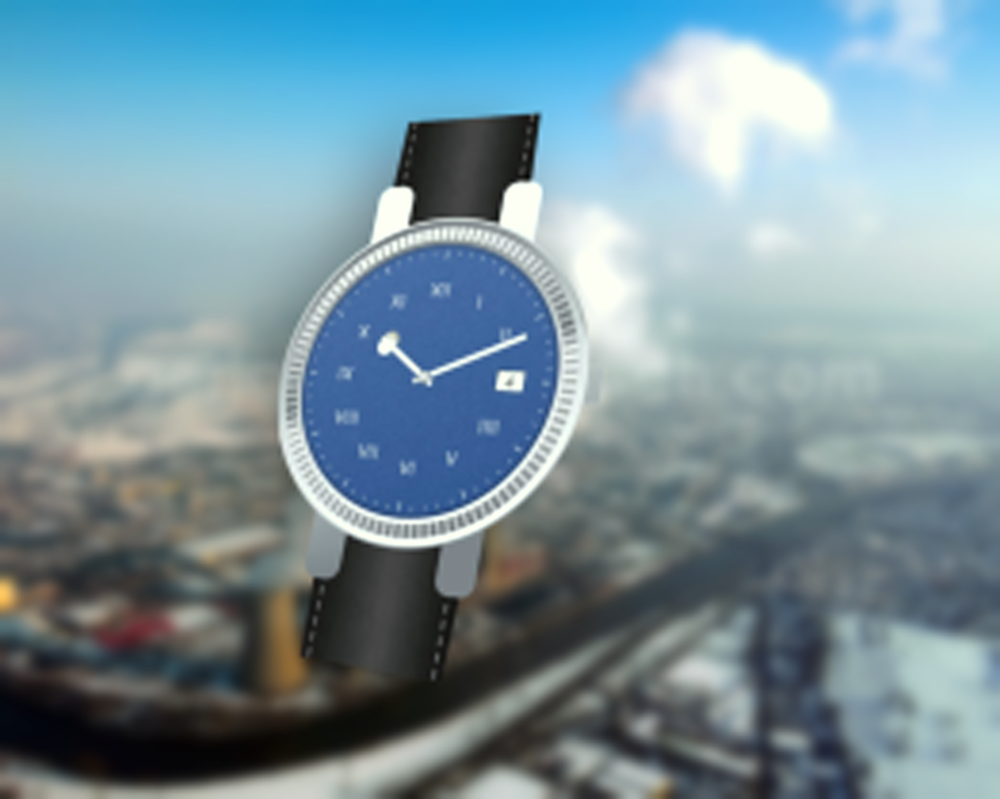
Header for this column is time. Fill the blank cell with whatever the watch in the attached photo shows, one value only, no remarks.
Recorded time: 10:11
